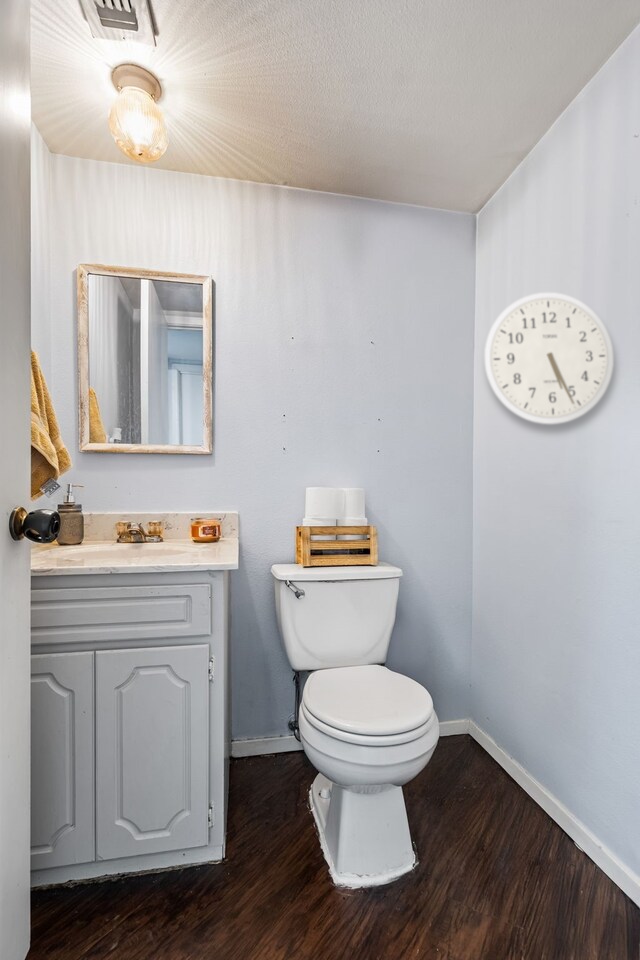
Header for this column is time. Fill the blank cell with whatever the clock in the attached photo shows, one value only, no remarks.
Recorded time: 5:26
